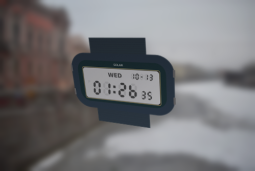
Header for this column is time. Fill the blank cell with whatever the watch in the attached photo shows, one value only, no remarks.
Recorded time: 1:26:35
